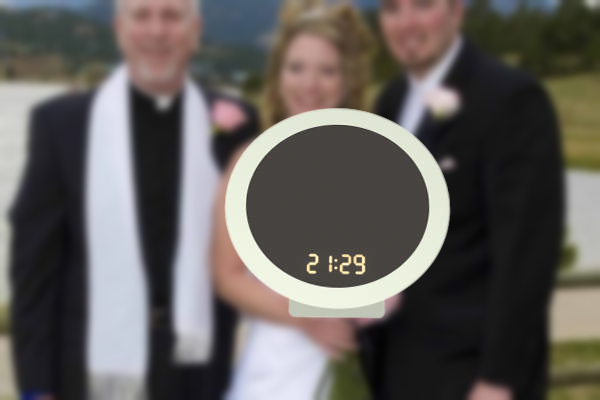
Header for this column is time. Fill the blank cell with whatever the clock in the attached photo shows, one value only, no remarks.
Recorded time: 21:29
